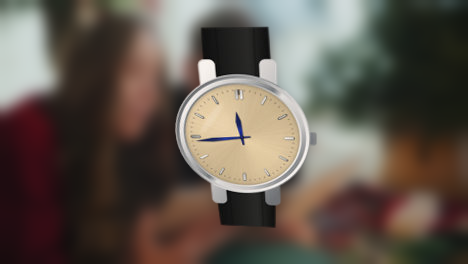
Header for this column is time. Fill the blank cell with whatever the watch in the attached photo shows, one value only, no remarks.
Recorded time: 11:44
